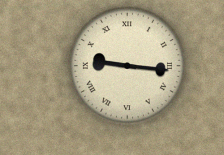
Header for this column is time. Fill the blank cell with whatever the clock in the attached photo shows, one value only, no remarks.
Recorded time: 9:16
